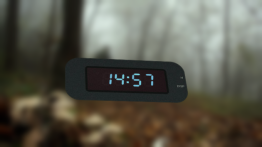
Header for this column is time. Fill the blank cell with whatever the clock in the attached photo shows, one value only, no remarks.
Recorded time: 14:57
